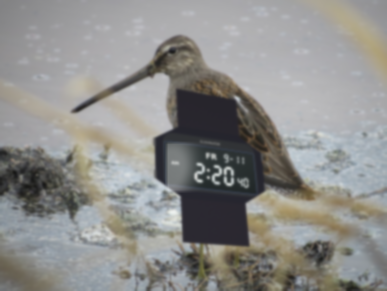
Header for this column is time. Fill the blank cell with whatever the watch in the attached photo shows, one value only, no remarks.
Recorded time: 2:20
